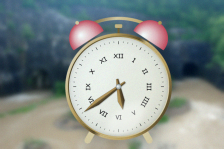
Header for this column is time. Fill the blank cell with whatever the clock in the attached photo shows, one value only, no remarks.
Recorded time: 5:39
